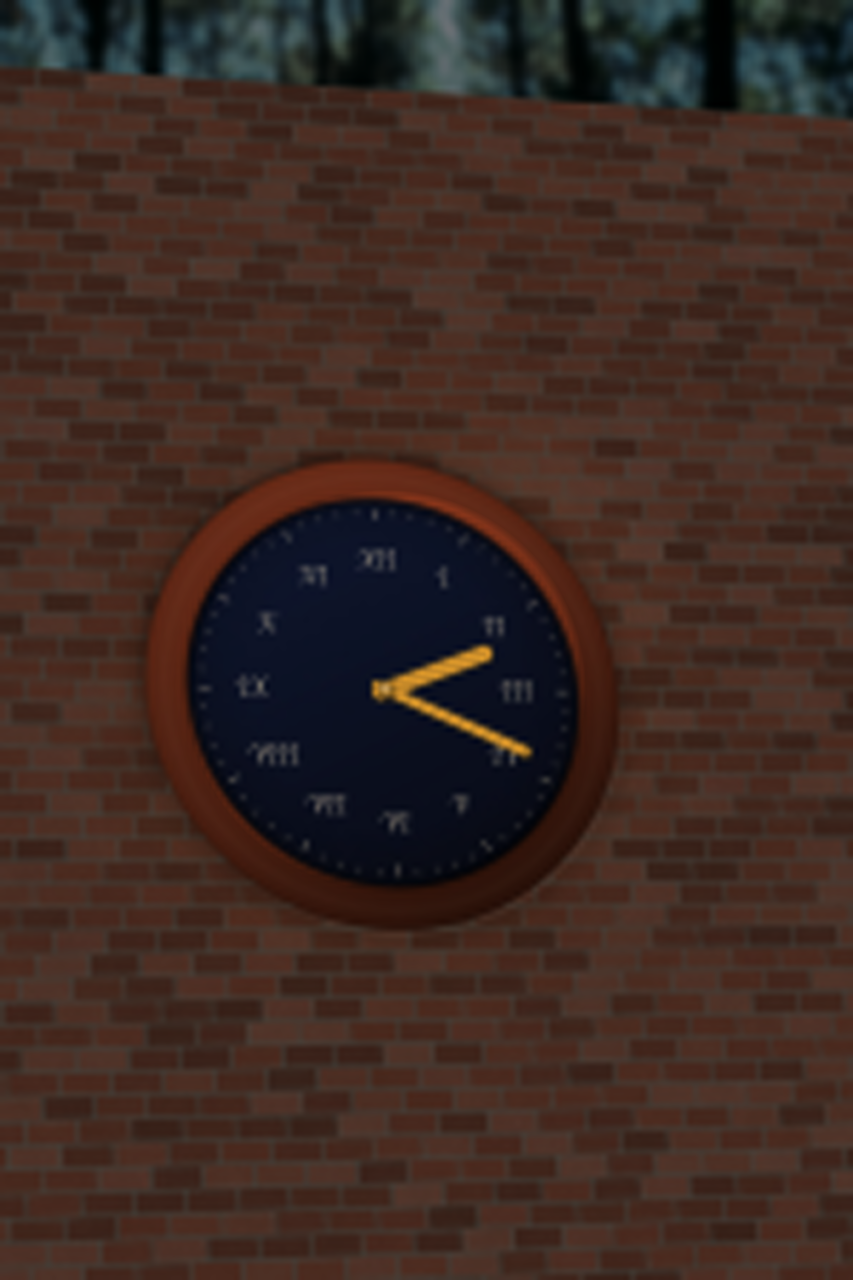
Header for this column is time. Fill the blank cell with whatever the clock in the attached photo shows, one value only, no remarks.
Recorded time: 2:19
